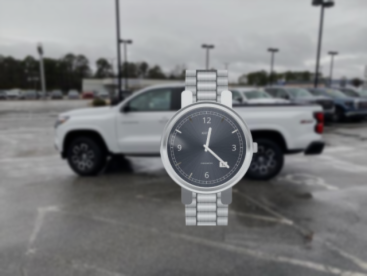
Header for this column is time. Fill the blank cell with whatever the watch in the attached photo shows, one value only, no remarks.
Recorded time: 12:22
